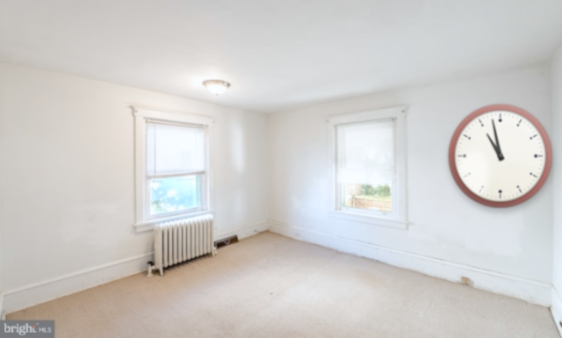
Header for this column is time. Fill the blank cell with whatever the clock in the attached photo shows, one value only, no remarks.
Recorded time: 10:58
